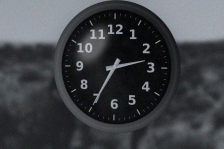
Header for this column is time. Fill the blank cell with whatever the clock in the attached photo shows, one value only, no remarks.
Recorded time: 2:35
